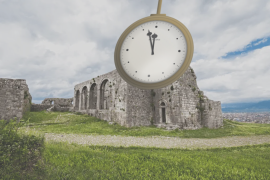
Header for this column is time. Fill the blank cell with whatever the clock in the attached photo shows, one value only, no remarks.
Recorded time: 11:57
